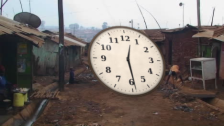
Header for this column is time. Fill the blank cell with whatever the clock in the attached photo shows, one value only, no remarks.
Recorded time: 12:29
